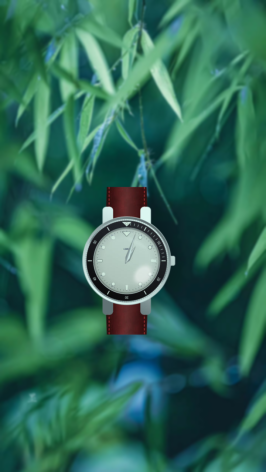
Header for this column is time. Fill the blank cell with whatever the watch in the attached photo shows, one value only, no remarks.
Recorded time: 1:03
